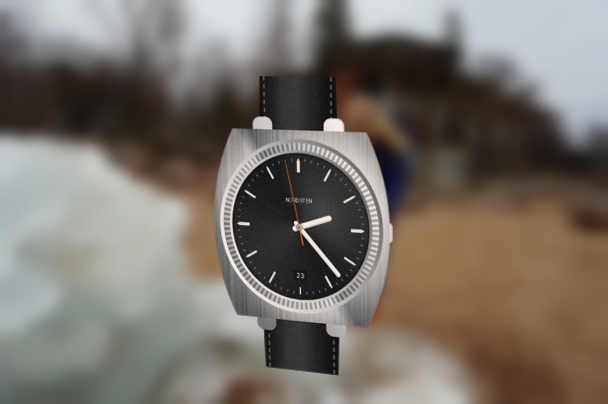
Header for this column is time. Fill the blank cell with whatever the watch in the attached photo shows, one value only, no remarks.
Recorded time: 2:22:58
